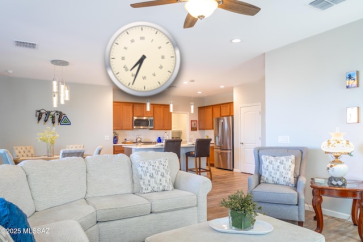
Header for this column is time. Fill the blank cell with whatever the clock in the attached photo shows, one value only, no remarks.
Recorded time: 7:34
